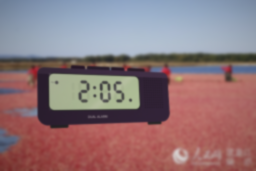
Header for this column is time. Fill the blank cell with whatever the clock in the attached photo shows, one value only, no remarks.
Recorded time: 2:05
